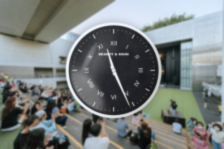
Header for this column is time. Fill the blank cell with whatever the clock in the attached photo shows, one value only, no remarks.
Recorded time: 11:26
